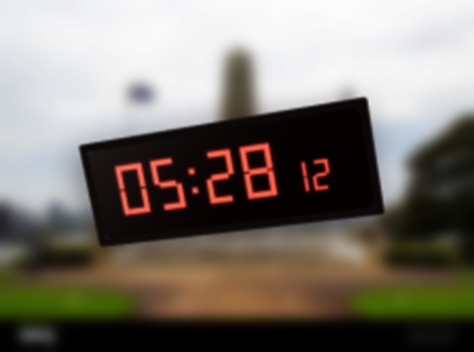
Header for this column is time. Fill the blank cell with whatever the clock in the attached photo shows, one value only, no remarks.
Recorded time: 5:28:12
